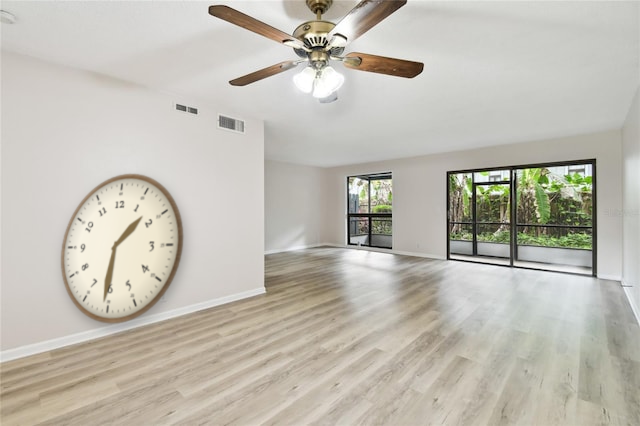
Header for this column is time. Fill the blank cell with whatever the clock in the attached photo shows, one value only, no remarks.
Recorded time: 1:31
